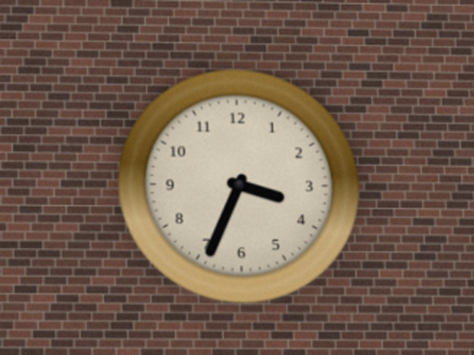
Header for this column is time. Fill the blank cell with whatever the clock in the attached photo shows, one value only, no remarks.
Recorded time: 3:34
